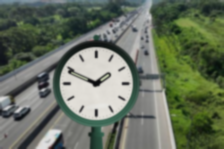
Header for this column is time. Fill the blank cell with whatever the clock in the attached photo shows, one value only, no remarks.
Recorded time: 1:49
